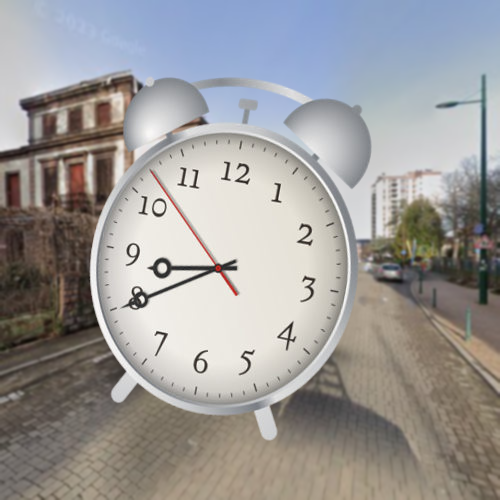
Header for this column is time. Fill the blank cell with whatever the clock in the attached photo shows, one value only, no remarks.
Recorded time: 8:39:52
